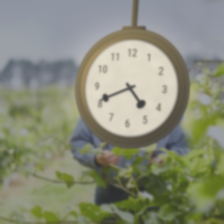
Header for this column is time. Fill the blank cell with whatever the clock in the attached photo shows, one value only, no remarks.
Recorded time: 4:41
